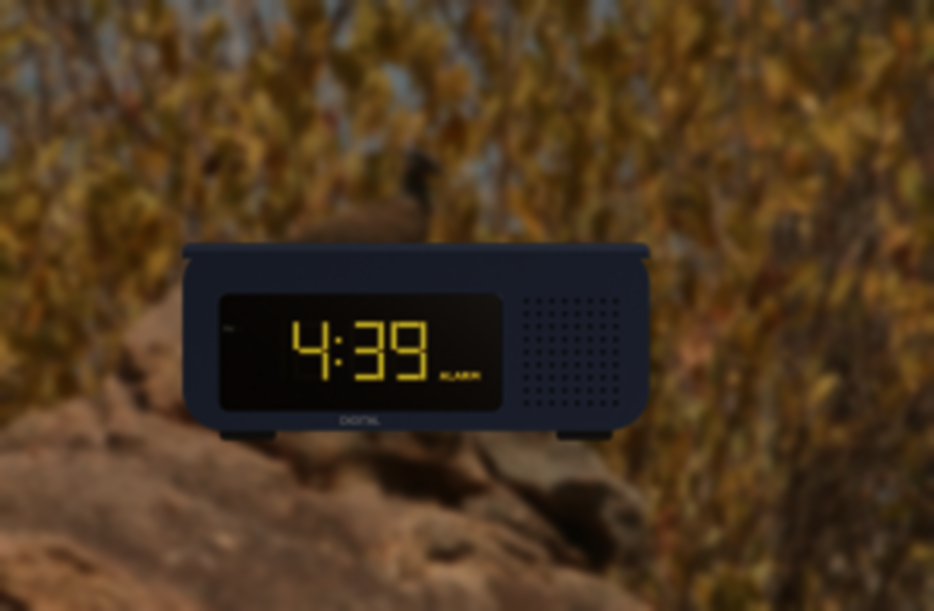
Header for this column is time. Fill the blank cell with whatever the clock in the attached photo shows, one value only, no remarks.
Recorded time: 4:39
